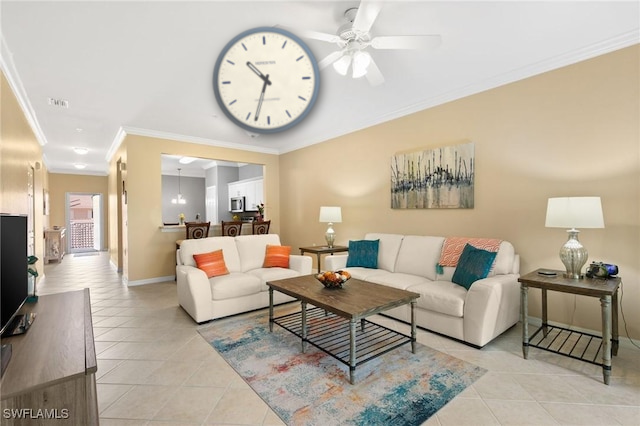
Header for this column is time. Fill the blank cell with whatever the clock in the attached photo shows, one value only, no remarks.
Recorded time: 10:33
